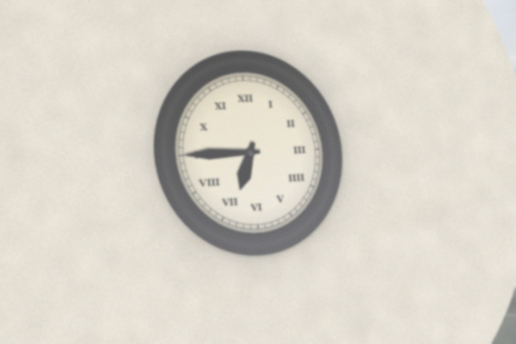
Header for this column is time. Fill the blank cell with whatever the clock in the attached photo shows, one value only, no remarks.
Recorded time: 6:45
